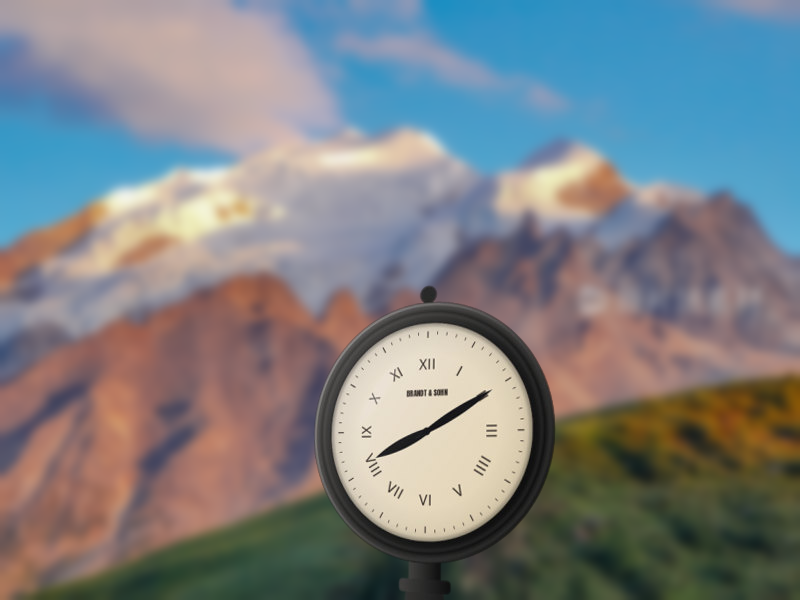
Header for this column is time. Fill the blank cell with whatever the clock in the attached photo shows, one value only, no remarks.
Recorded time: 8:10
